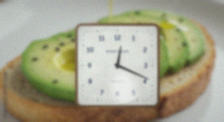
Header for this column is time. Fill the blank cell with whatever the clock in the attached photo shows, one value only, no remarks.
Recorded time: 12:19
